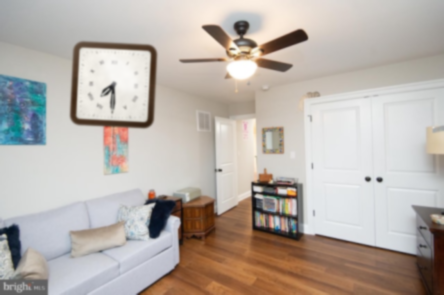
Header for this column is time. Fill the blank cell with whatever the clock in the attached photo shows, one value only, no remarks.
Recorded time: 7:30
